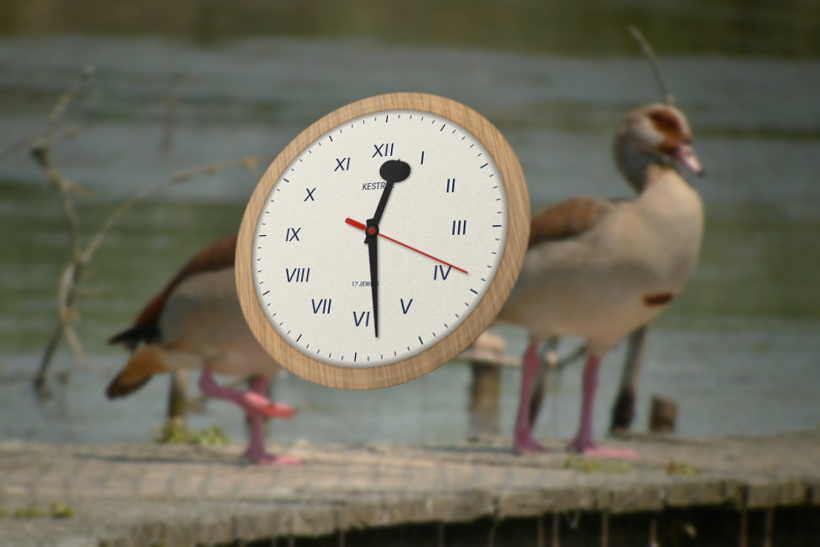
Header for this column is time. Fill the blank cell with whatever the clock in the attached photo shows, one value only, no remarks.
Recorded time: 12:28:19
